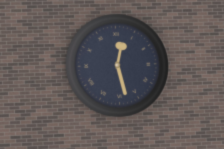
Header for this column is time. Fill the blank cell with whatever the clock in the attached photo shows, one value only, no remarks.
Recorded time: 12:28
